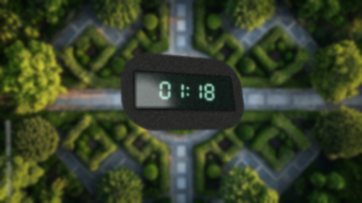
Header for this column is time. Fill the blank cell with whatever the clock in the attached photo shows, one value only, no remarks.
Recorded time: 1:18
